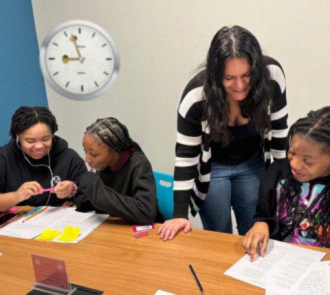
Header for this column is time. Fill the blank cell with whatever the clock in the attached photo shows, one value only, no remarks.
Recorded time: 8:57
